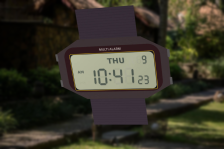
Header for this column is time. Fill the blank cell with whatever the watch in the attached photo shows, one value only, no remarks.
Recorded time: 10:41:23
